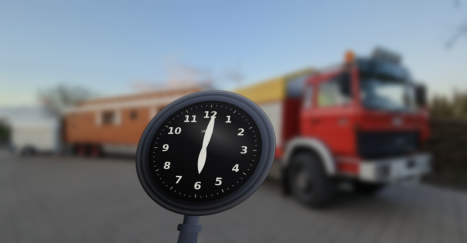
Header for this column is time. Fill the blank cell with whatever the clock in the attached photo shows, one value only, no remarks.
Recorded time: 6:01
